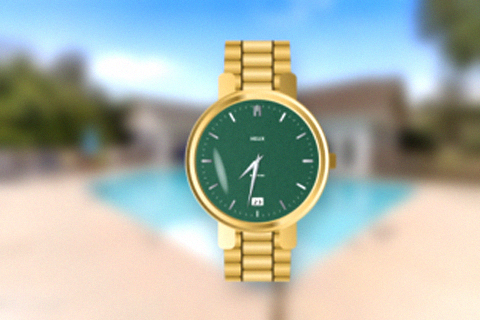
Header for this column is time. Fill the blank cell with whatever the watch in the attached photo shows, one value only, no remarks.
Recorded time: 7:32
